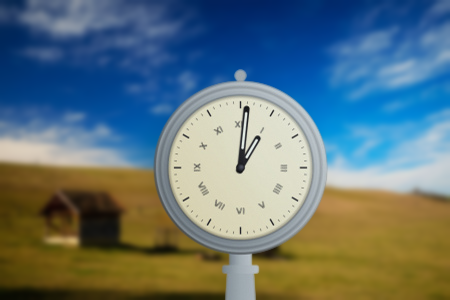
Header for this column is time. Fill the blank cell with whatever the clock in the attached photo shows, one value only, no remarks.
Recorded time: 1:01
